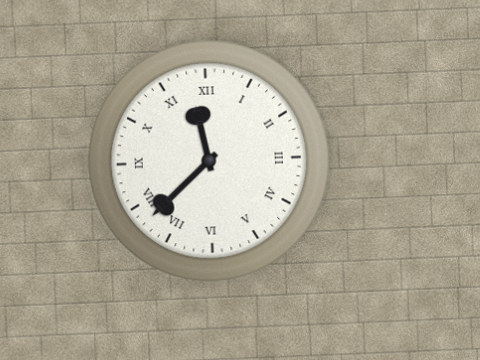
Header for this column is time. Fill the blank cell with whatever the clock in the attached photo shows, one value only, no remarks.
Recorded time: 11:38
